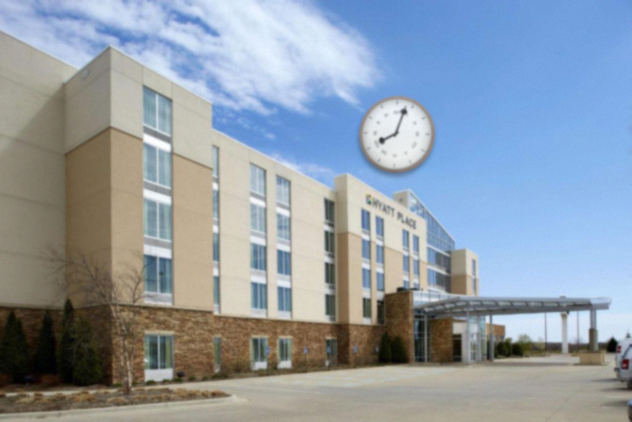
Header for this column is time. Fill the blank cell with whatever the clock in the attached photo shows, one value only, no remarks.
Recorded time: 8:03
